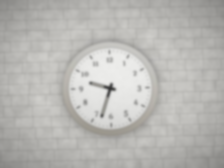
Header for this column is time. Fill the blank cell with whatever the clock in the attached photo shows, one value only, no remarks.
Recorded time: 9:33
